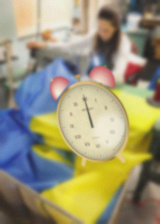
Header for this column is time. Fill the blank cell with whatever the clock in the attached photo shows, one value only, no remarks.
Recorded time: 12:00
